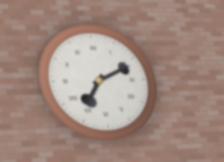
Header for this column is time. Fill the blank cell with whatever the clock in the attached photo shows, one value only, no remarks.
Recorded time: 7:11
